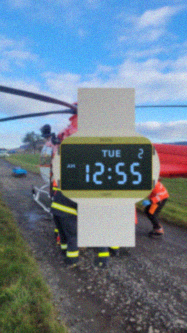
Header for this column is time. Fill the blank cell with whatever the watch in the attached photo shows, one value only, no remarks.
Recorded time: 12:55
